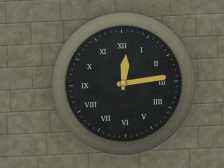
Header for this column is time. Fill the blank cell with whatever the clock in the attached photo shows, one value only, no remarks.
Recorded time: 12:14
